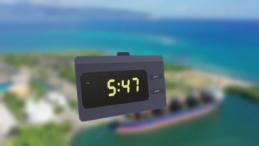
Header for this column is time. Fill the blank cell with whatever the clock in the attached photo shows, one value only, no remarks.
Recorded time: 5:47
